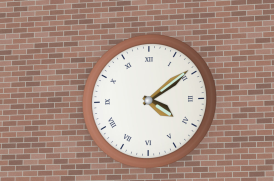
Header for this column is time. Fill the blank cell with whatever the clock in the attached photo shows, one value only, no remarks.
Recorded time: 4:09
